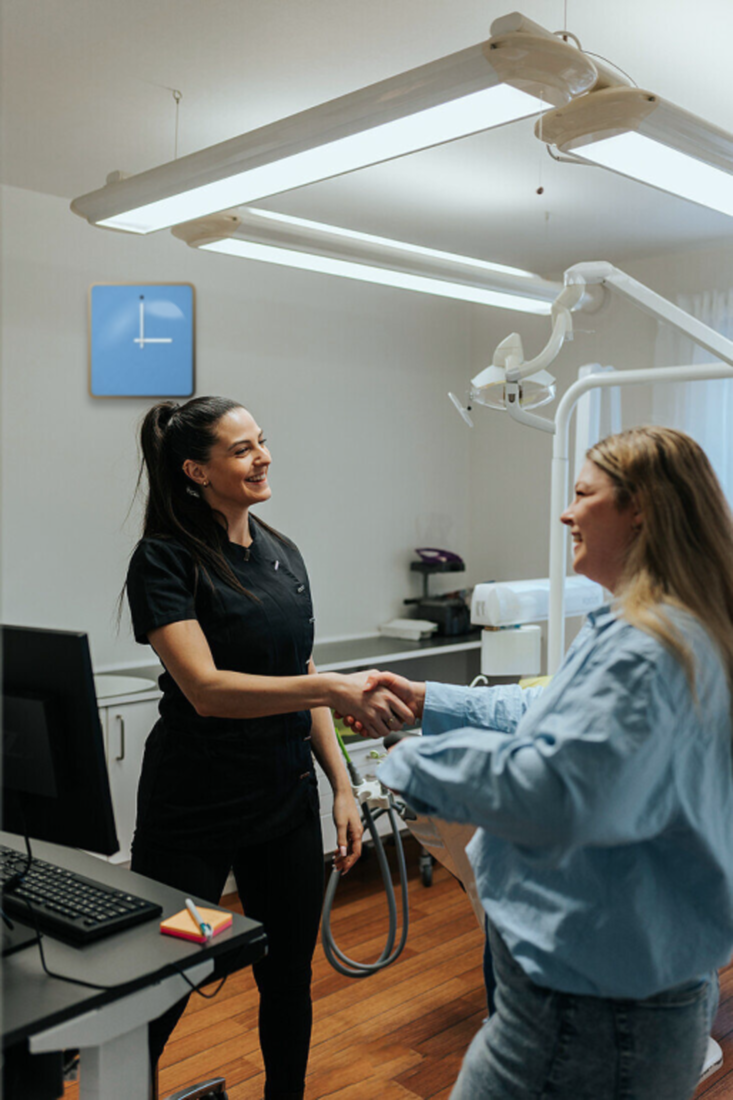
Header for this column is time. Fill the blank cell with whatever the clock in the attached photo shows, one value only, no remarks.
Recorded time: 3:00
